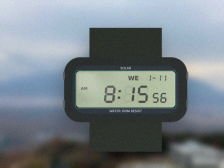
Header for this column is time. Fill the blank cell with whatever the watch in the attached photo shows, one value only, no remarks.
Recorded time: 8:15:56
